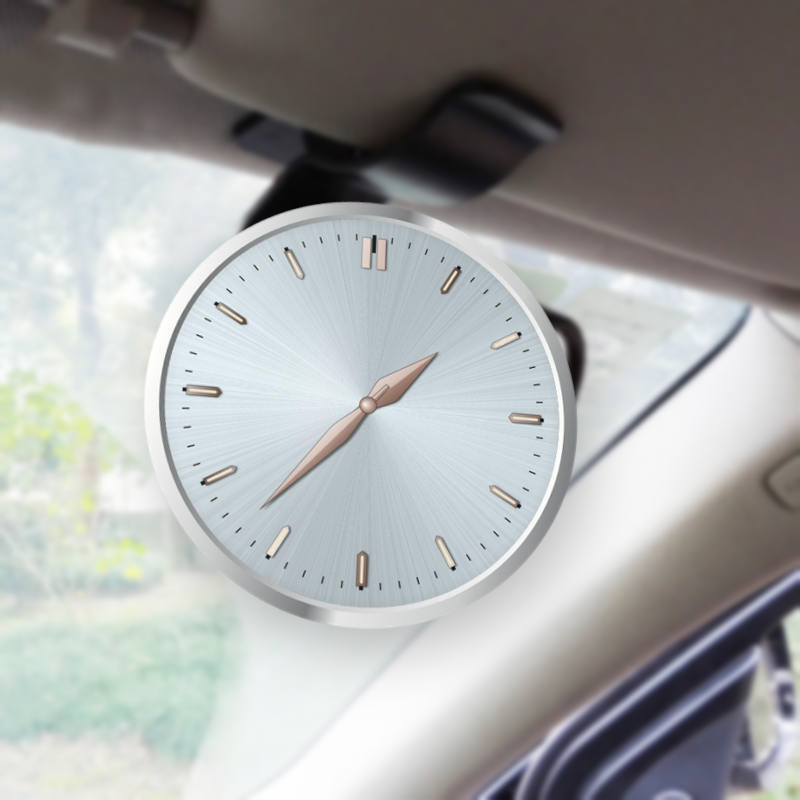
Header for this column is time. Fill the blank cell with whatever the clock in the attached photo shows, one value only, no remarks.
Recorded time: 1:37
